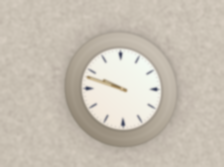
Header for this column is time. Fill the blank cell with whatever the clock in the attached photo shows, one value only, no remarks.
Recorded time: 9:48
